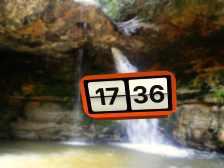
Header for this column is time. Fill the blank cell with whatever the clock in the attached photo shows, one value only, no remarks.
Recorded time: 17:36
